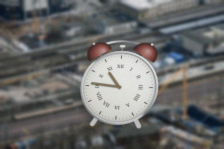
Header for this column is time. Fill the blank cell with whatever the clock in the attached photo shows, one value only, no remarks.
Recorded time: 10:46
